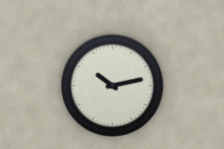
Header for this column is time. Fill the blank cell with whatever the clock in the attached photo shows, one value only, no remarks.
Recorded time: 10:13
